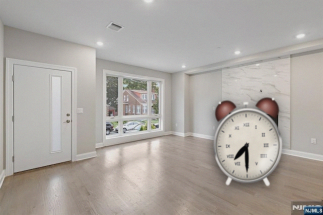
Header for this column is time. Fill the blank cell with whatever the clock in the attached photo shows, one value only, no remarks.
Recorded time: 7:30
